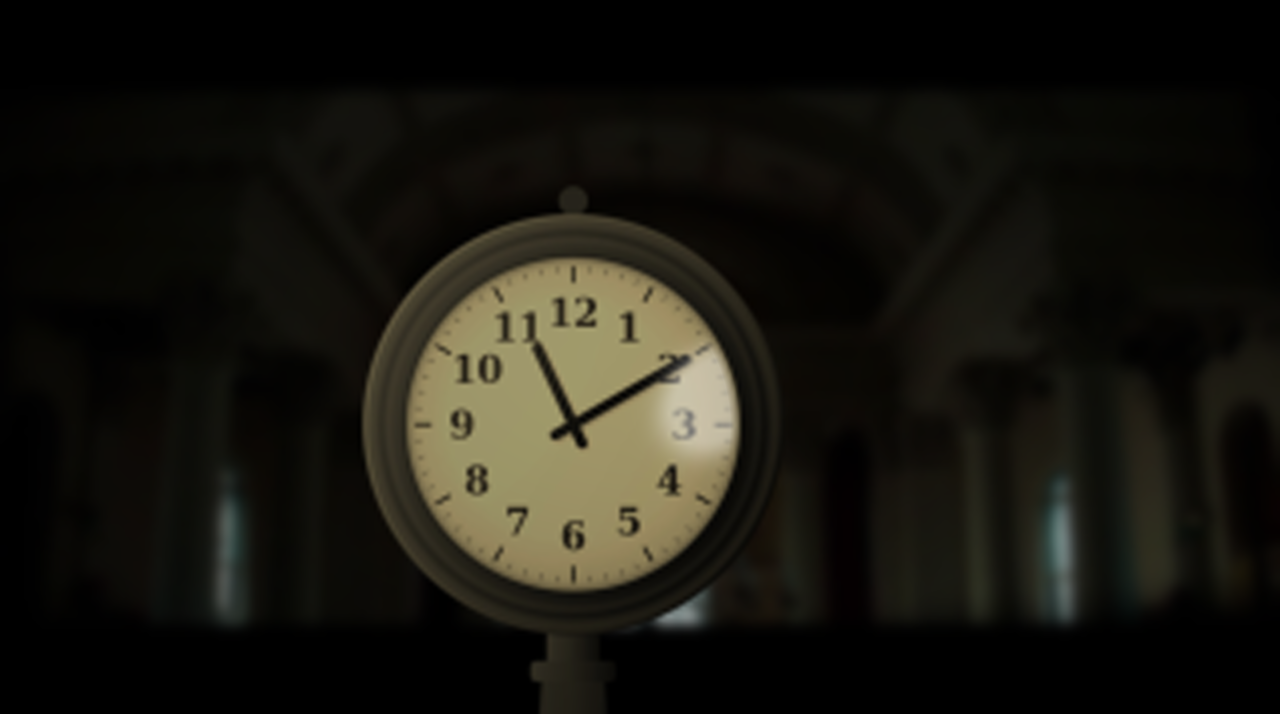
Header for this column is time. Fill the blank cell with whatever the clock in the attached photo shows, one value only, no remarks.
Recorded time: 11:10
